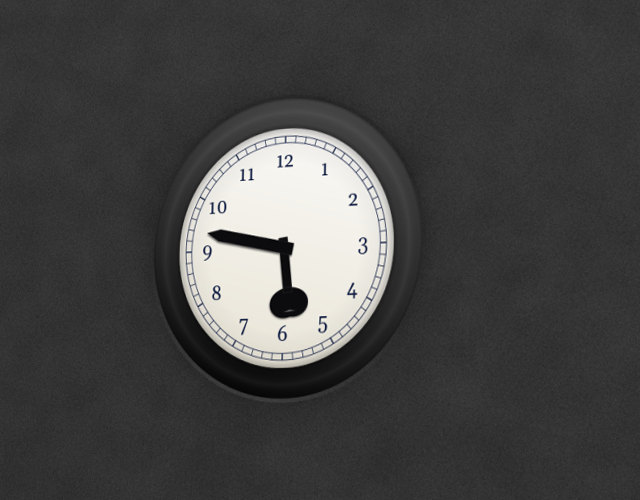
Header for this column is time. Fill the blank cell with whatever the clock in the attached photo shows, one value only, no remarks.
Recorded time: 5:47
